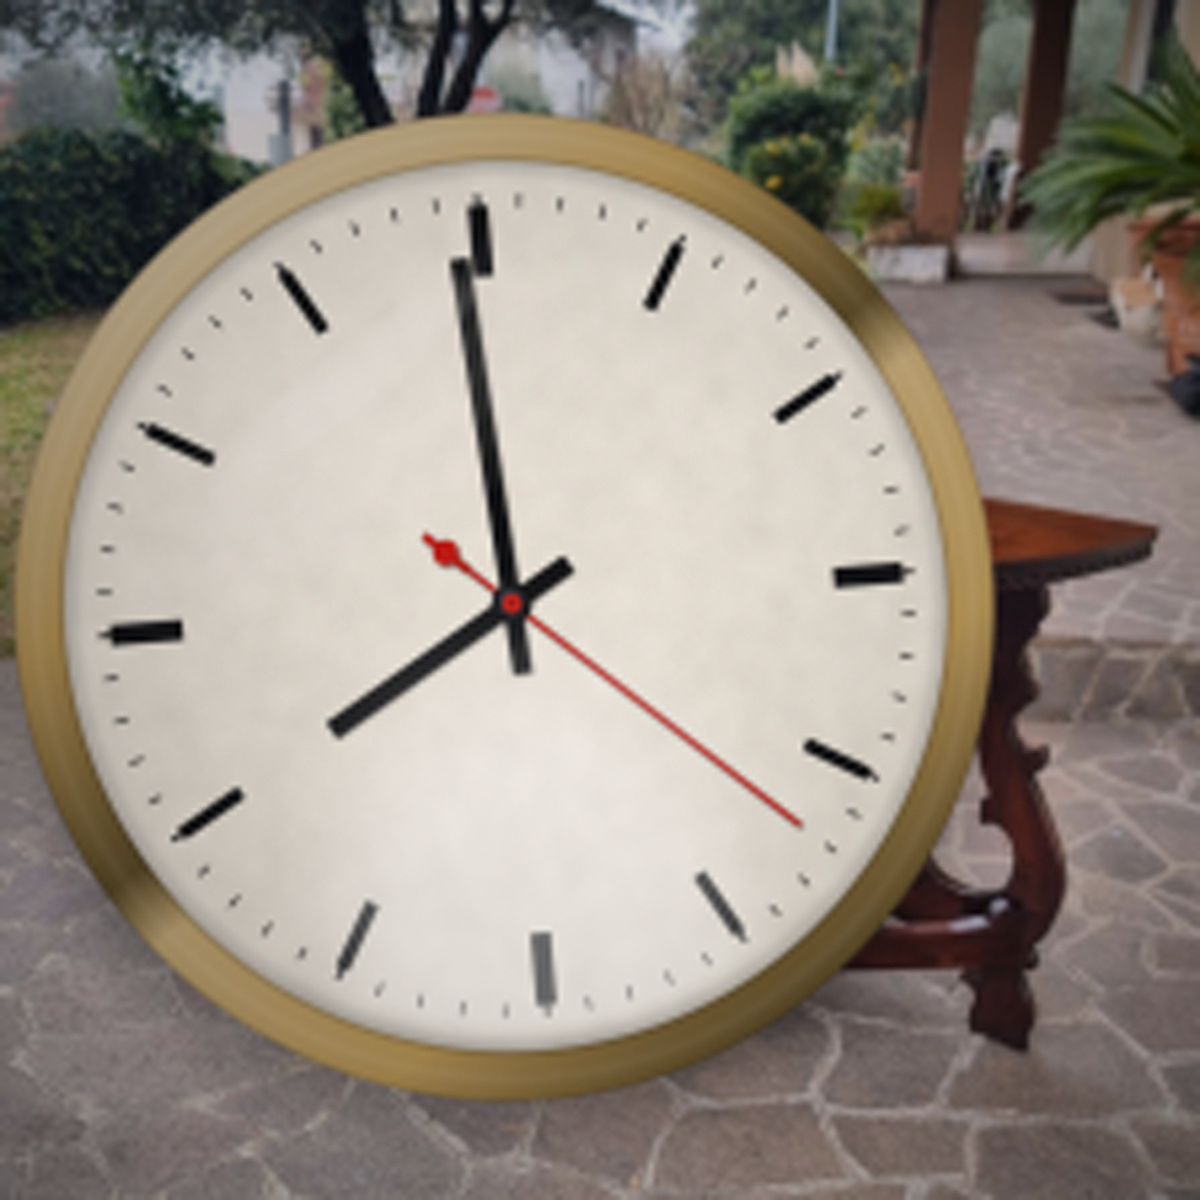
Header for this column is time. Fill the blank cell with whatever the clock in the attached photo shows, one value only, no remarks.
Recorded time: 7:59:22
